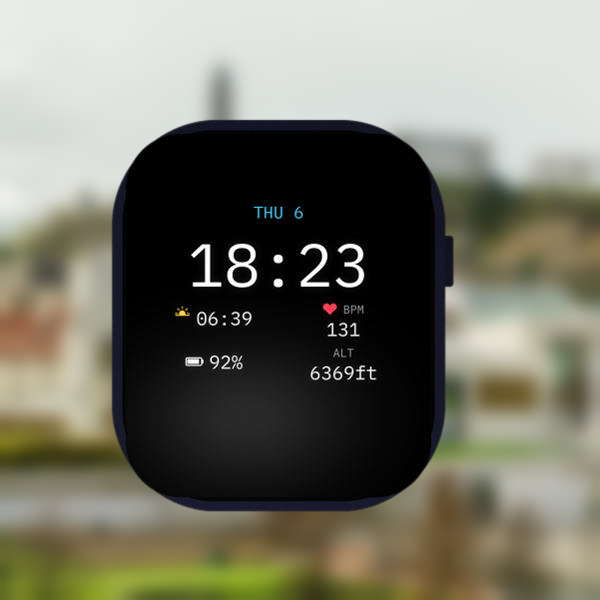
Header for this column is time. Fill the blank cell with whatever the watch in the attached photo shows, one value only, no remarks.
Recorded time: 18:23
